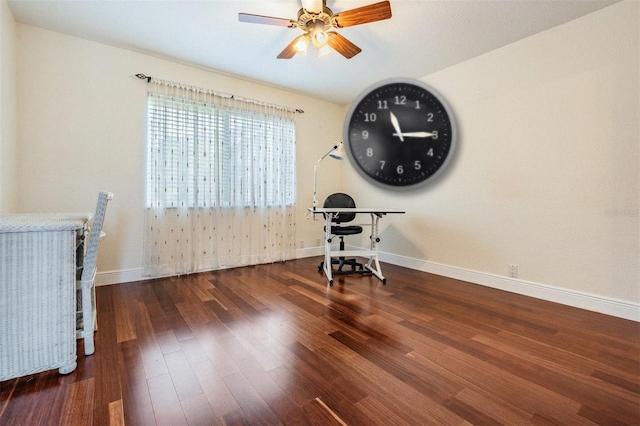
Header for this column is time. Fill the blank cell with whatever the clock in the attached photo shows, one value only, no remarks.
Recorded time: 11:15
